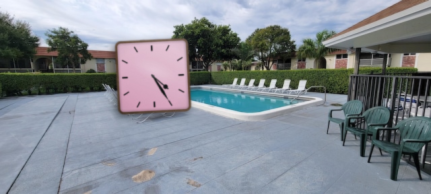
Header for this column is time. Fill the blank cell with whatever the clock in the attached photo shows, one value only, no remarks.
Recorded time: 4:25
